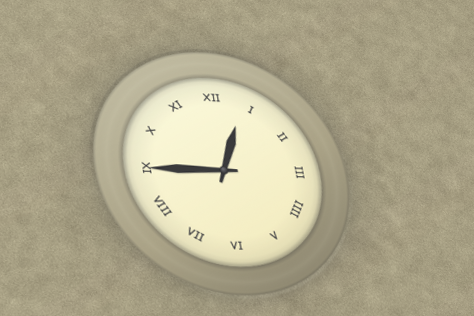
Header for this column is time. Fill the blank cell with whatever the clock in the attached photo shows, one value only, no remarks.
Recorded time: 12:45
